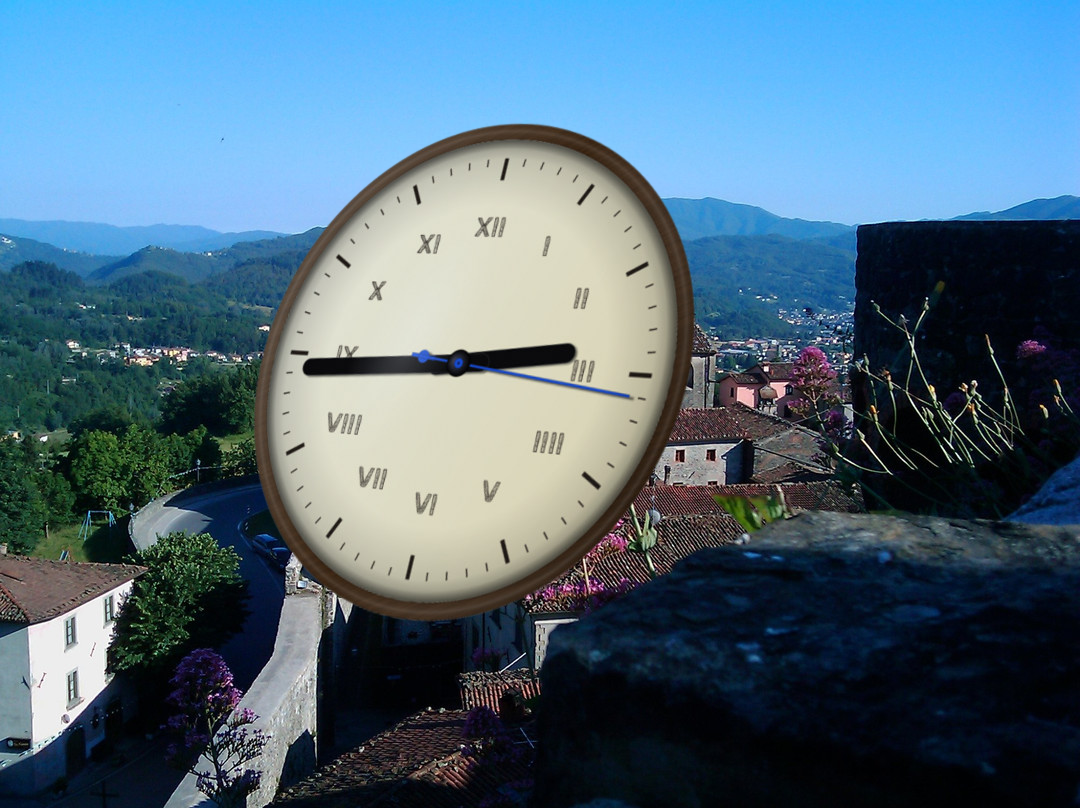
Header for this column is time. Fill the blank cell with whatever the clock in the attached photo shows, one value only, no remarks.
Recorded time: 2:44:16
